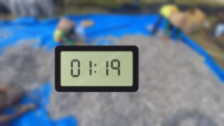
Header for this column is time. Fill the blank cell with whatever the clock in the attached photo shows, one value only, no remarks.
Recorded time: 1:19
